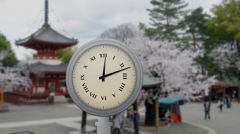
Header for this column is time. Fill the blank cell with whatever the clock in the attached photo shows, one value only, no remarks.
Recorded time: 12:12
